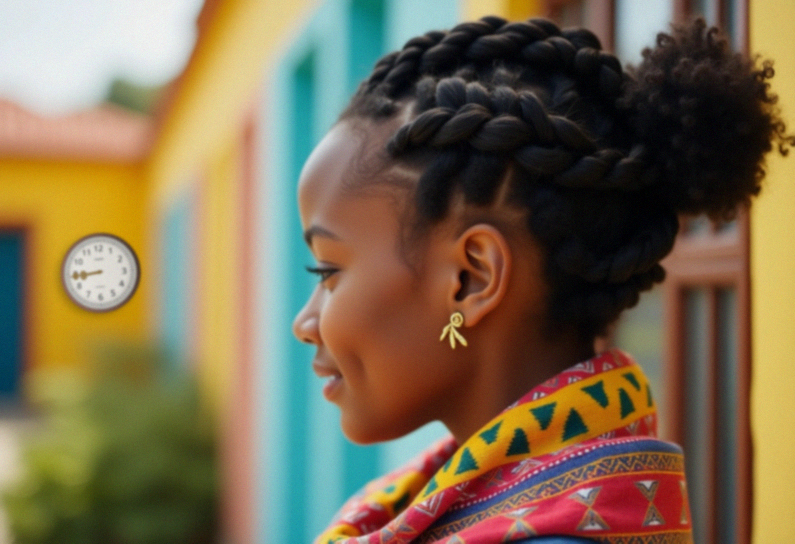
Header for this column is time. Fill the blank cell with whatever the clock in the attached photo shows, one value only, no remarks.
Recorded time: 8:44
